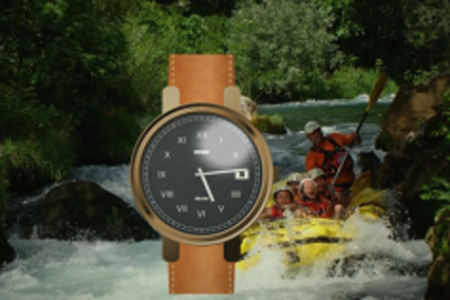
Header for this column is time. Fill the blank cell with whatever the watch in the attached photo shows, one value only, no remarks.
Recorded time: 5:14
